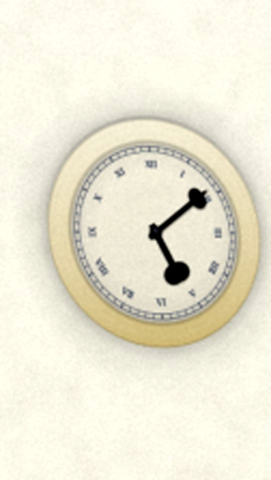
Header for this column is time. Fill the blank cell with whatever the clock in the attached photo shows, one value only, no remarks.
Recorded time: 5:09
